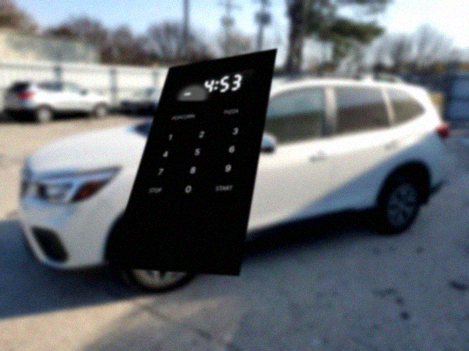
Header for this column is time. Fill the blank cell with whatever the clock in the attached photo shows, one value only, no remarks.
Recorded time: 4:53
